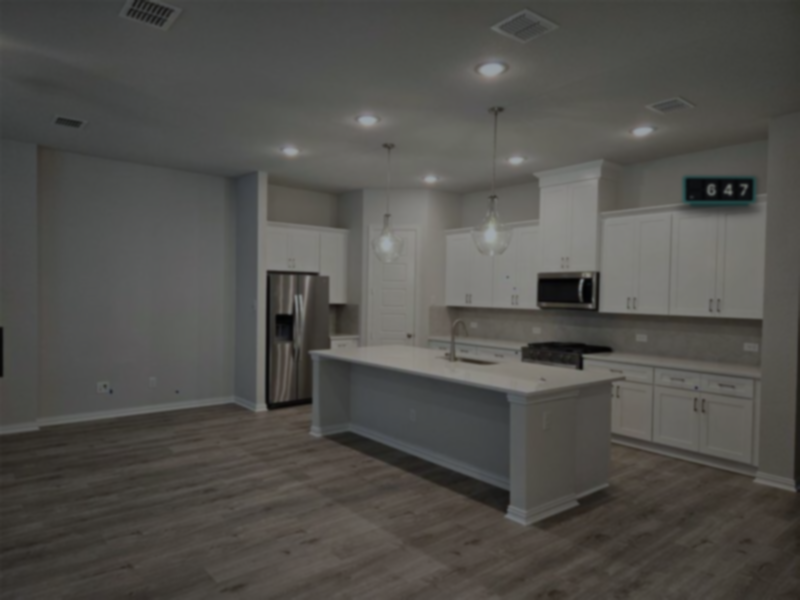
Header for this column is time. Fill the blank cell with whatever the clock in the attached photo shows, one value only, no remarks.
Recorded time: 6:47
